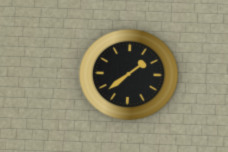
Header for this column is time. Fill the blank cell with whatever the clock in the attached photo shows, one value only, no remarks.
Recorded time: 1:38
